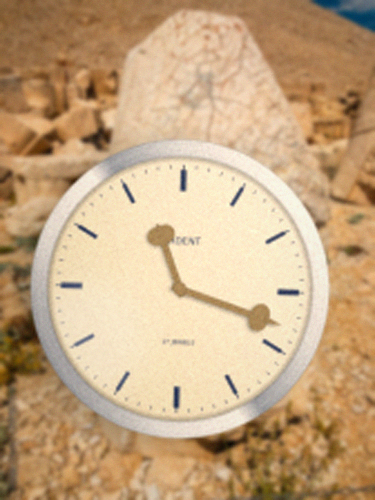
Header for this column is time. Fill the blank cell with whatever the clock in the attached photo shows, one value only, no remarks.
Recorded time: 11:18
